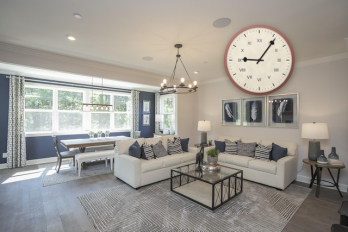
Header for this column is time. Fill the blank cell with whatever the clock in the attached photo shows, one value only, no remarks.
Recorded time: 9:06
